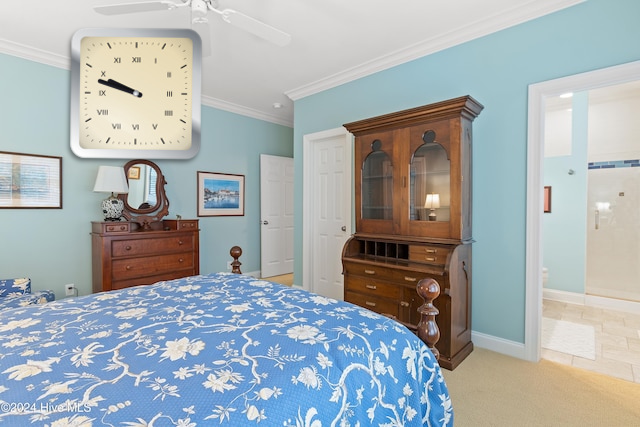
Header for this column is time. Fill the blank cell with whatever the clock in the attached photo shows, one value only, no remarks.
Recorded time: 9:48
